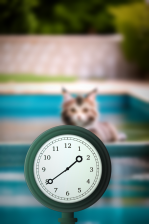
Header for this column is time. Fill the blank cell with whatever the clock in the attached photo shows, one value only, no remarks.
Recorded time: 1:39
